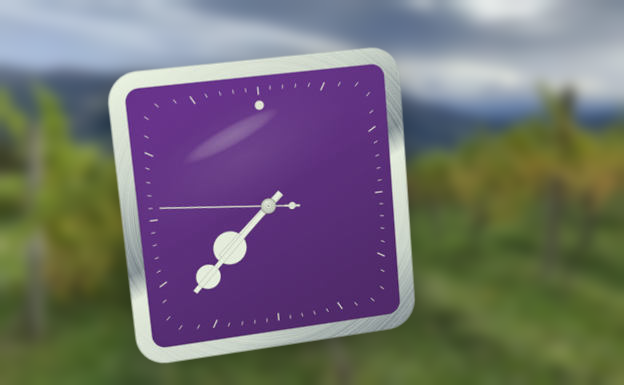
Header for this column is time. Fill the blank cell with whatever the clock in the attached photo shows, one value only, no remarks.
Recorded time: 7:37:46
